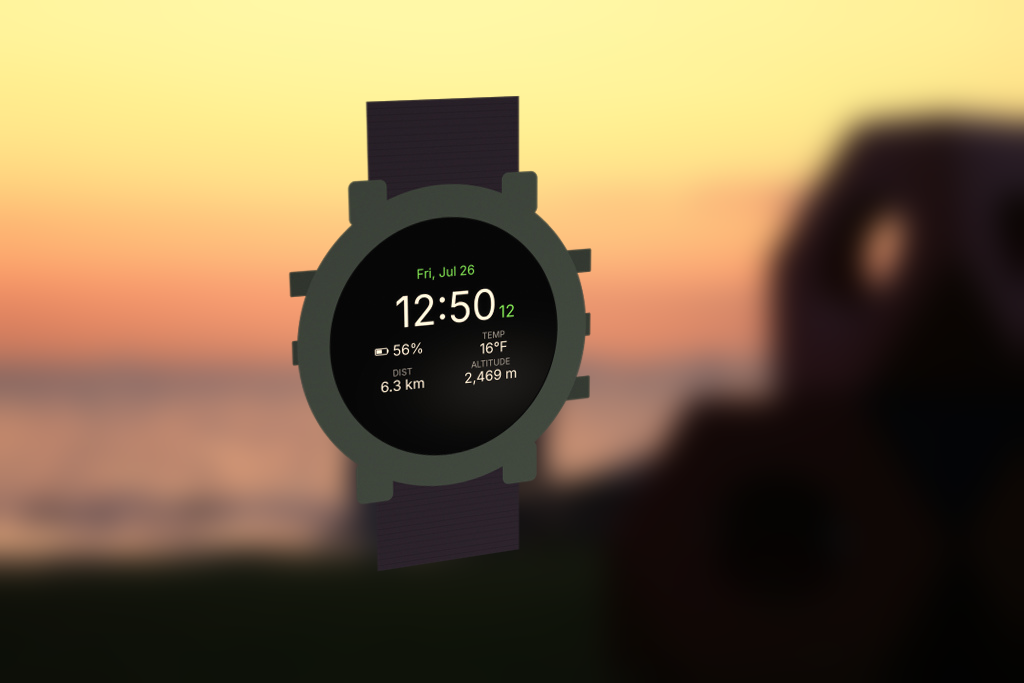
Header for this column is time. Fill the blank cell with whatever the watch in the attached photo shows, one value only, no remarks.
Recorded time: 12:50:12
